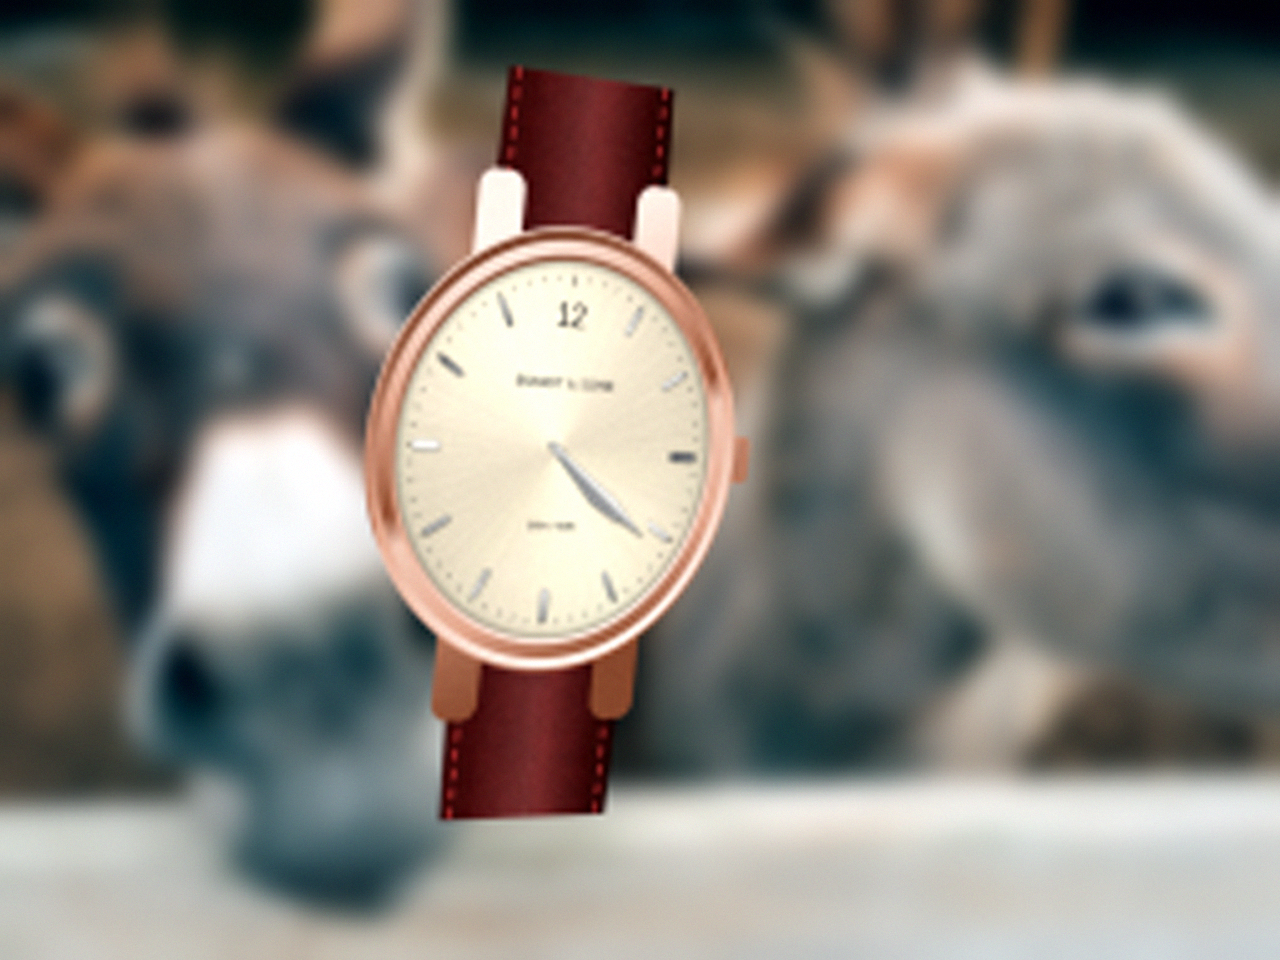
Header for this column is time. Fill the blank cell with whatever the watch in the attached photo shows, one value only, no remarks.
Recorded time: 4:21
